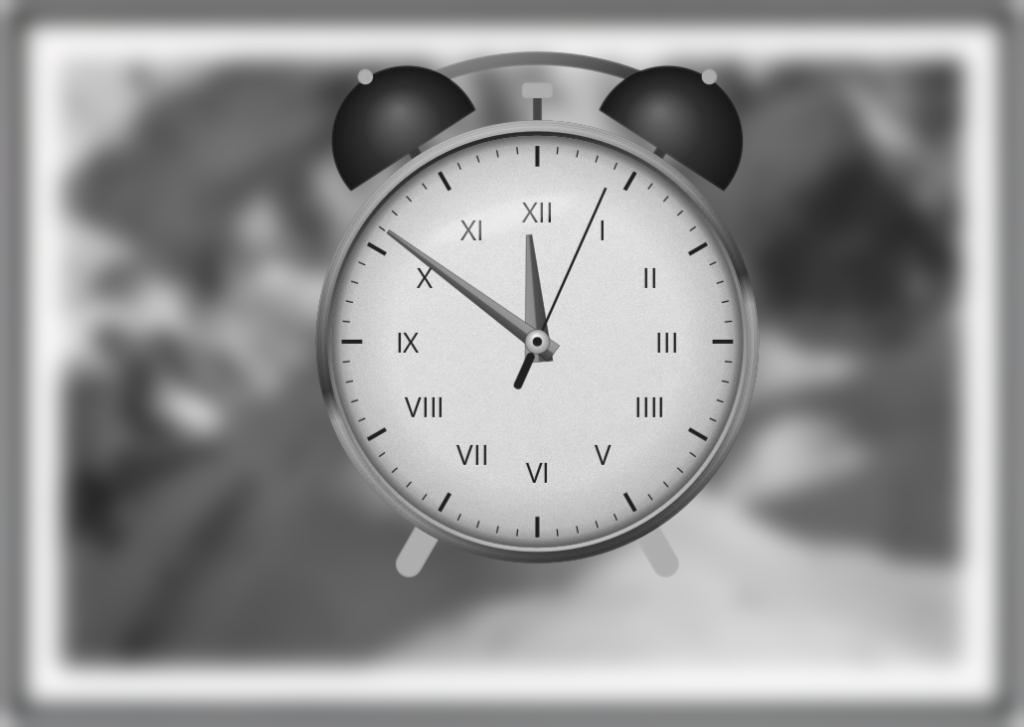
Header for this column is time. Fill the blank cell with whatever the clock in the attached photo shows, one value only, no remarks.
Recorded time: 11:51:04
